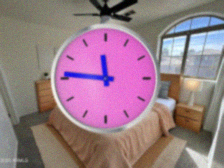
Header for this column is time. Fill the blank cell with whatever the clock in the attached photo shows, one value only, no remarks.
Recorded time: 11:46
